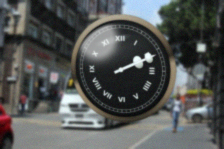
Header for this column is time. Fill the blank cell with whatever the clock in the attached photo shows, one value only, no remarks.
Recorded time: 2:11
